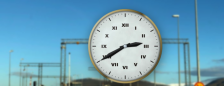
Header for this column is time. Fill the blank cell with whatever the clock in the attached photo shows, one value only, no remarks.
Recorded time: 2:40
